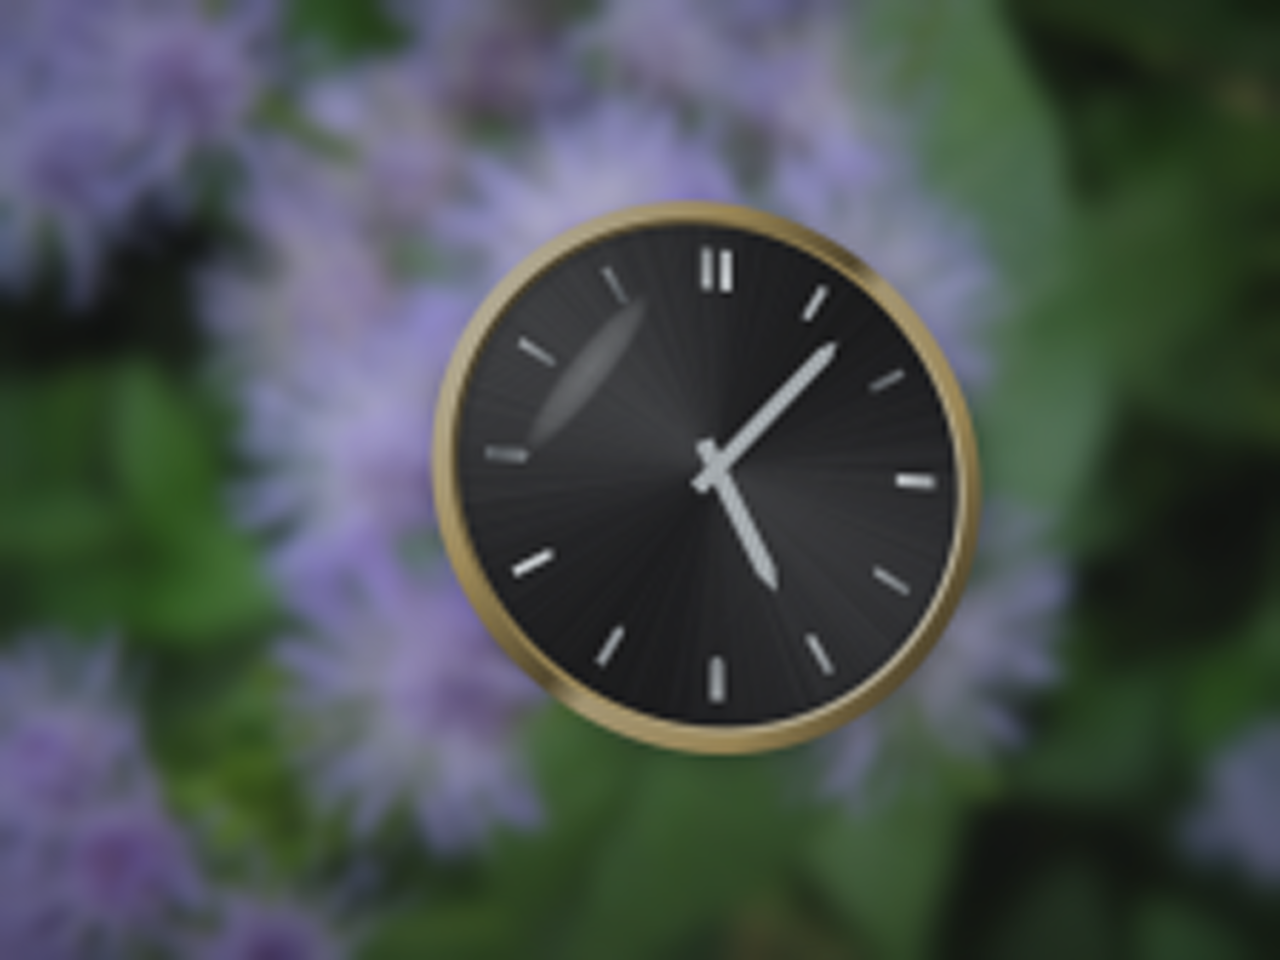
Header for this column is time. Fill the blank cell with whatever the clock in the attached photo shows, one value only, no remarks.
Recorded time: 5:07
